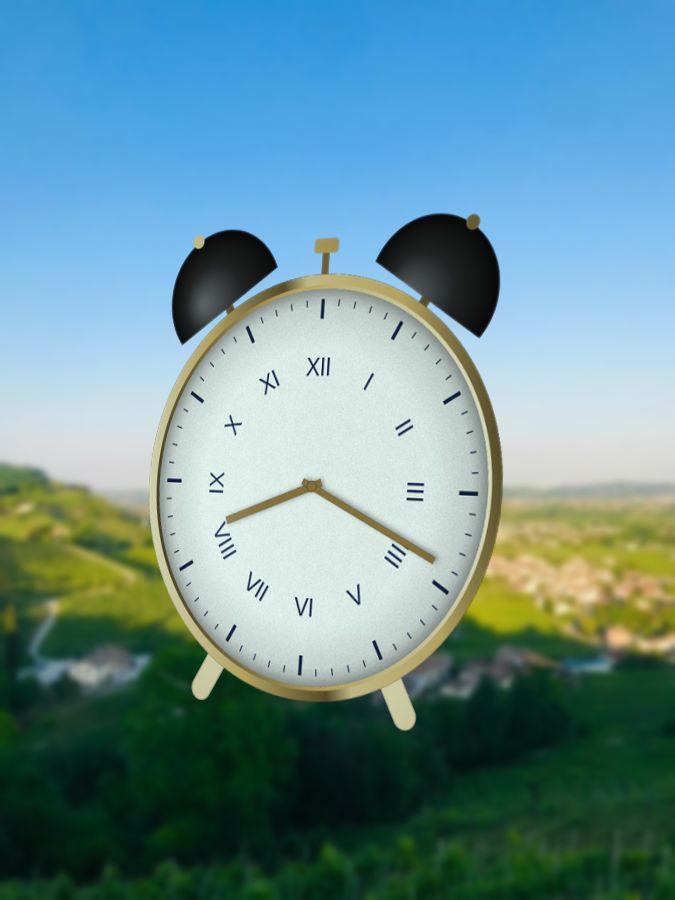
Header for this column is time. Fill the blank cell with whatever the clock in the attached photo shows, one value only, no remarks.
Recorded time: 8:19
